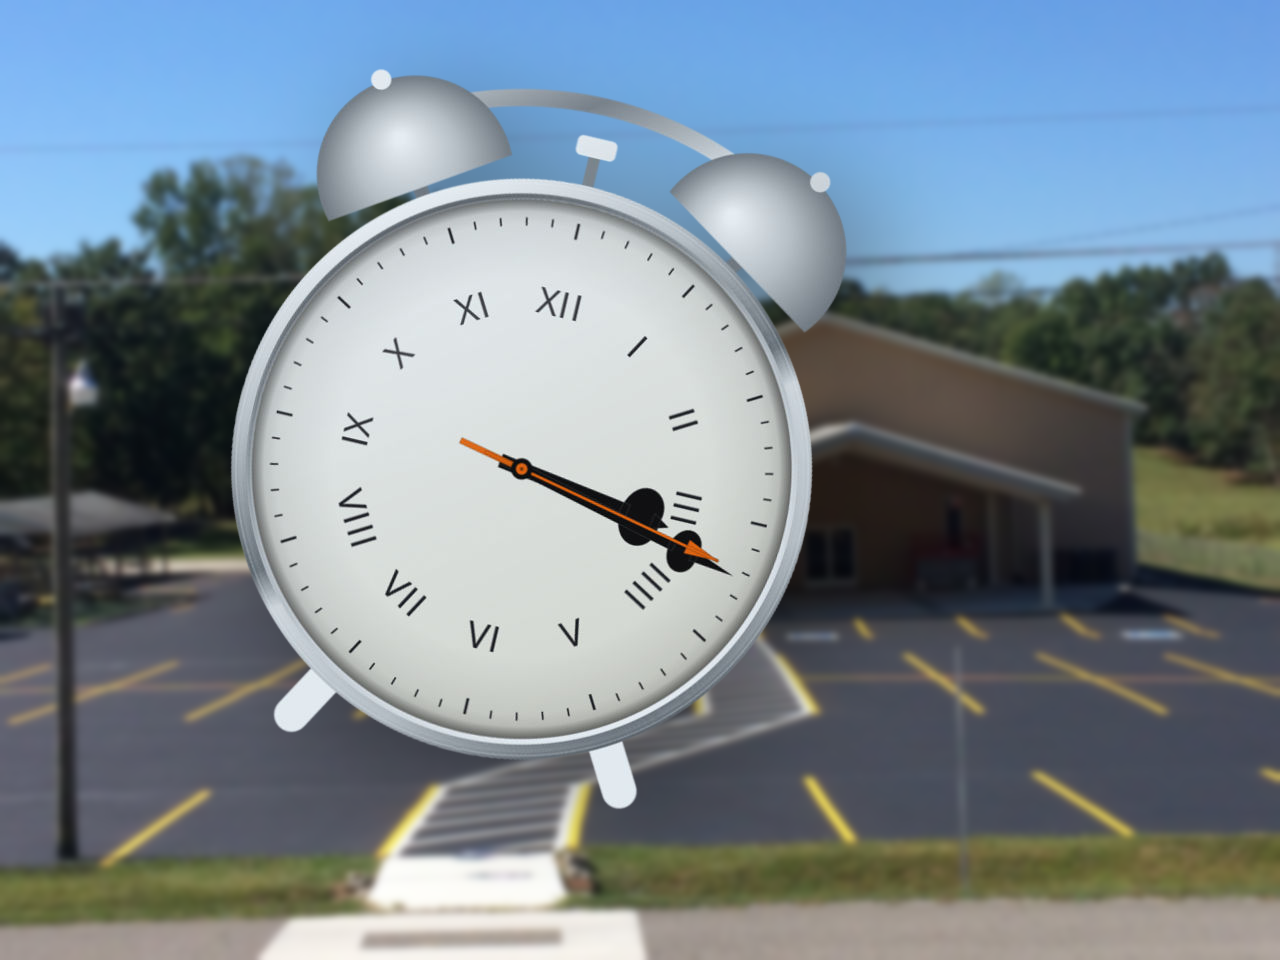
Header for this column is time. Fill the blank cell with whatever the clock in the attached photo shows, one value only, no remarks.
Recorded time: 3:17:17
